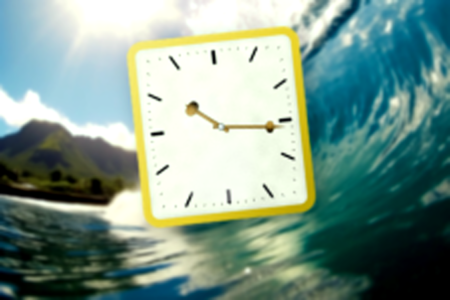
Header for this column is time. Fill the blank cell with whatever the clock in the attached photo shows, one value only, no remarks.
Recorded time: 10:16
